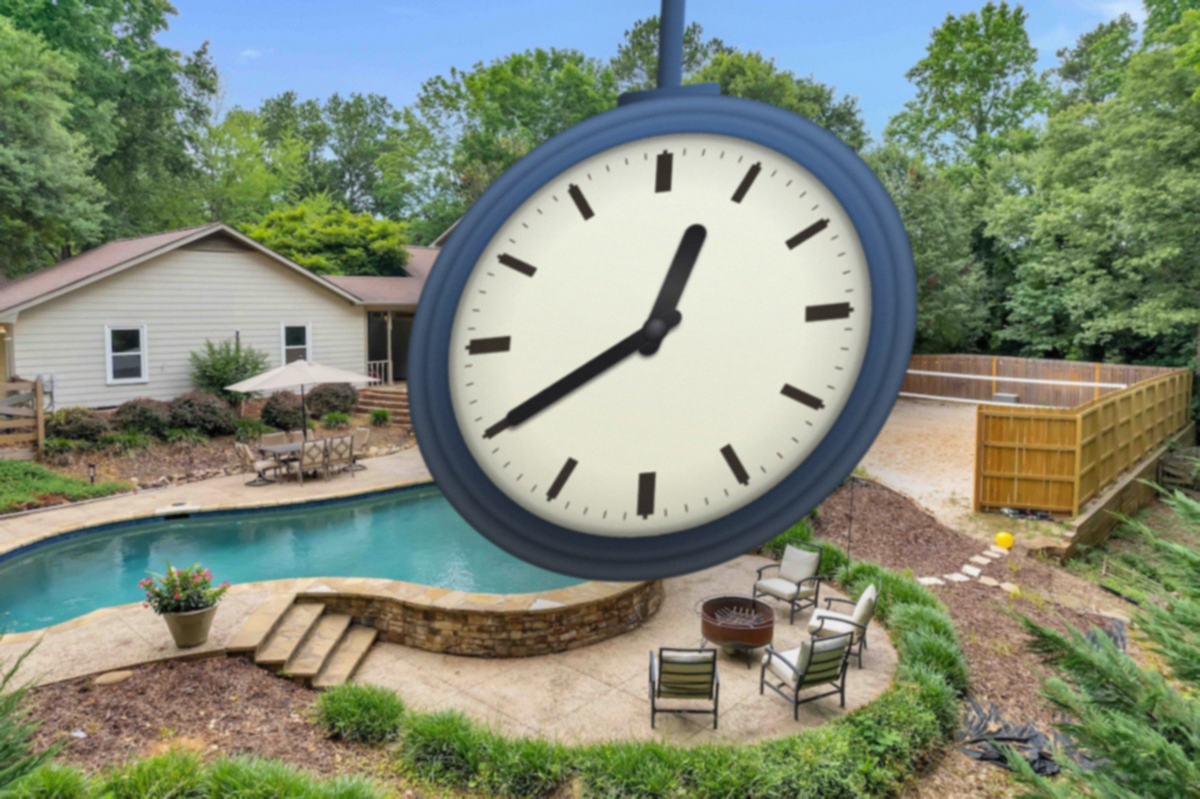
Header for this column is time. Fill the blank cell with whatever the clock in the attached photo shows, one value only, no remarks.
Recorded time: 12:40
